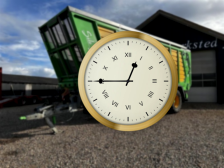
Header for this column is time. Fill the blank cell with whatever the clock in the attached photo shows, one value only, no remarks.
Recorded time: 12:45
